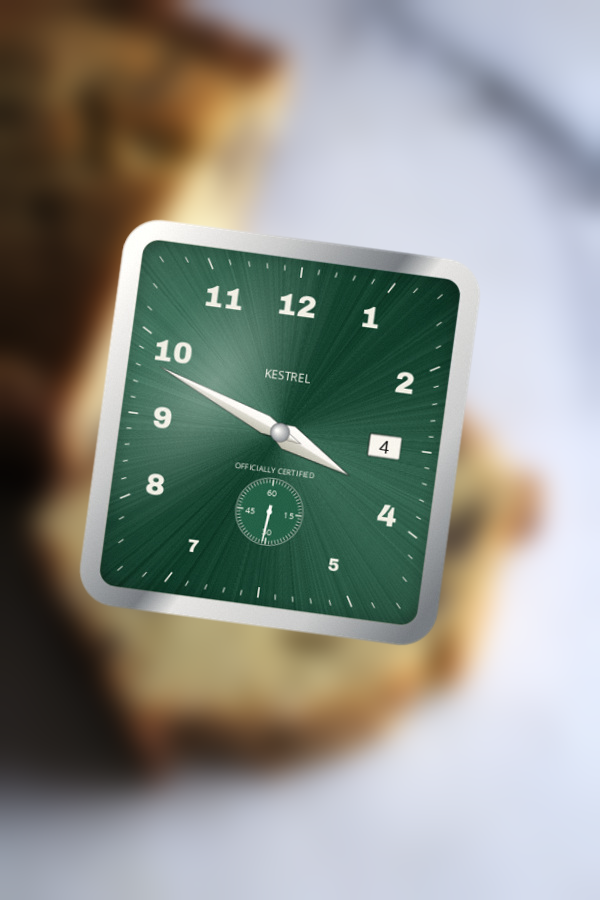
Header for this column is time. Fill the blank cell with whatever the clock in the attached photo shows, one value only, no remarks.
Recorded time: 3:48:31
